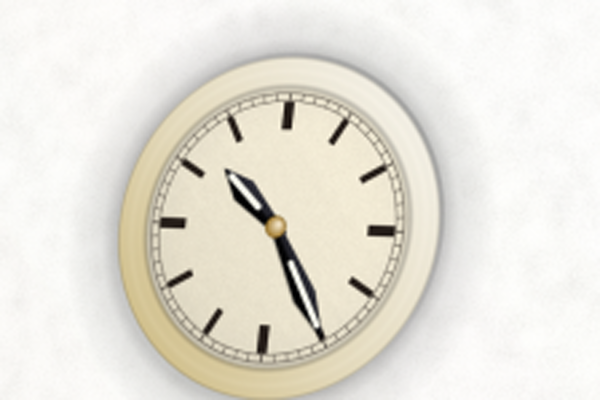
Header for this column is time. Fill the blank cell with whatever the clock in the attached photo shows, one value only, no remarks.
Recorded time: 10:25
